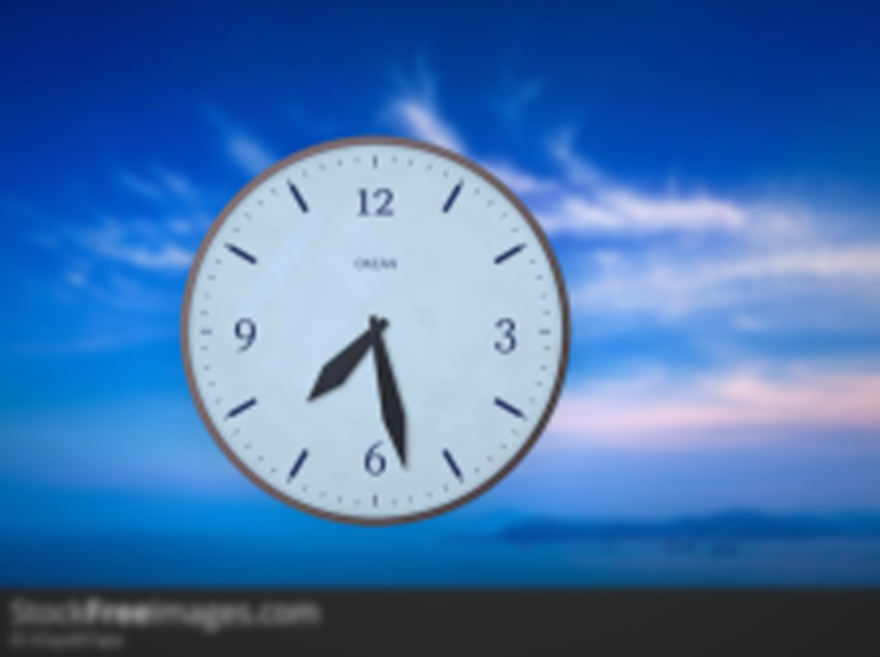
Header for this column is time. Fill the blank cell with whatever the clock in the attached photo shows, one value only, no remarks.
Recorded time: 7:28
